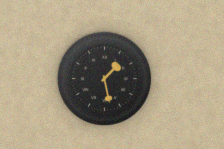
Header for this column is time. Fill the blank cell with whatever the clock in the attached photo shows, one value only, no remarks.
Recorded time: 1:28
